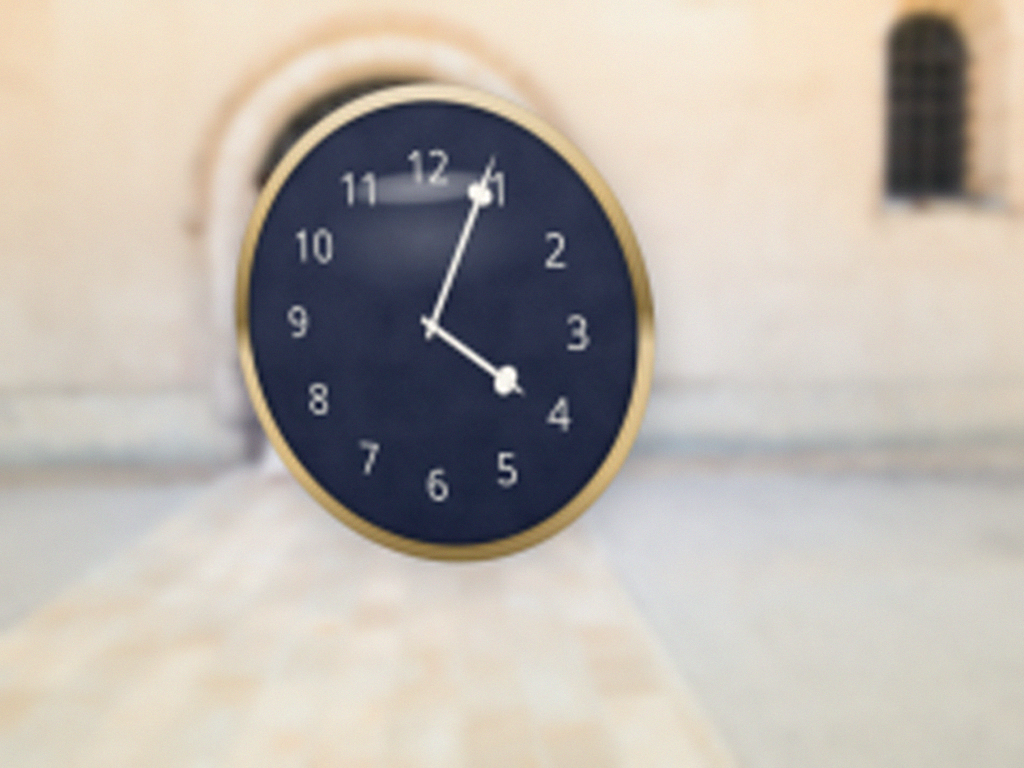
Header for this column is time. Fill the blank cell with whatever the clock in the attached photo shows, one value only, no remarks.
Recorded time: 4:04
